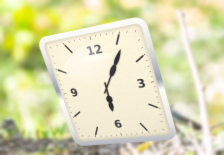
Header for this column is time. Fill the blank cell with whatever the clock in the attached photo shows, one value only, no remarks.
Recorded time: 6:06
